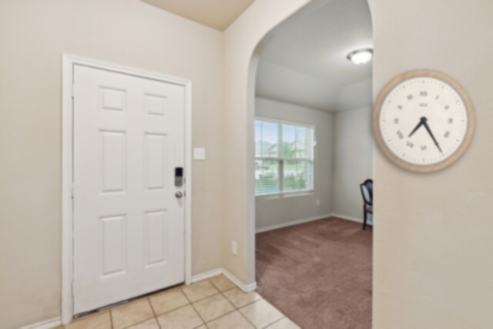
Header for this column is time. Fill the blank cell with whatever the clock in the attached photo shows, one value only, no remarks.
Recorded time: 7:25
